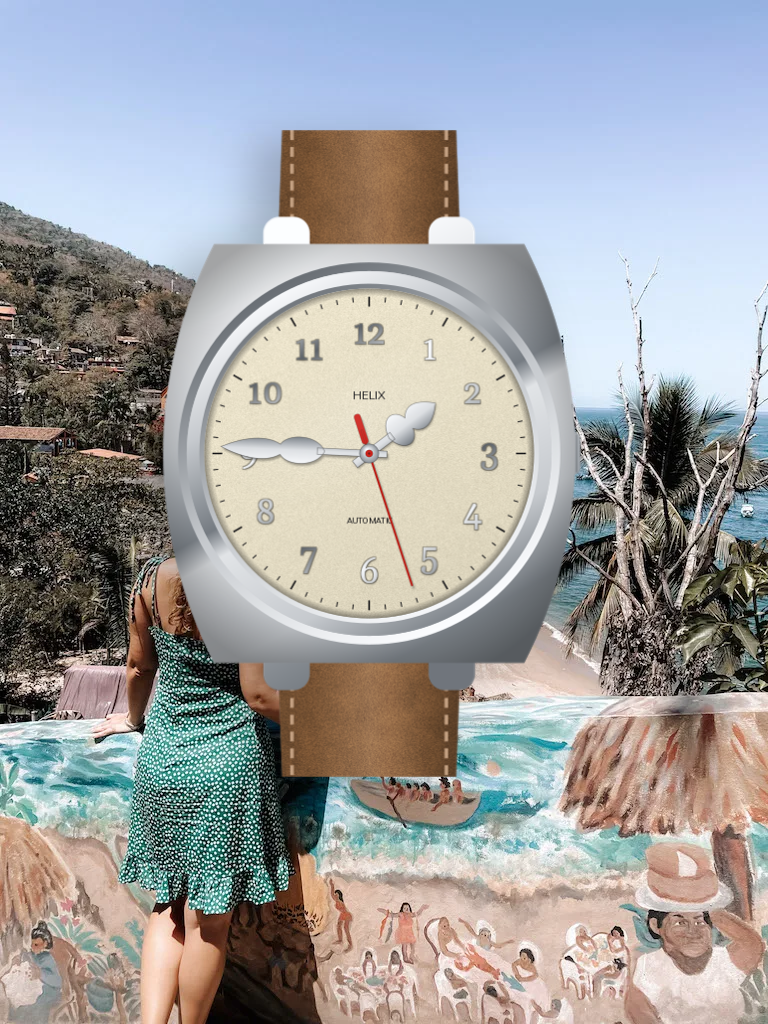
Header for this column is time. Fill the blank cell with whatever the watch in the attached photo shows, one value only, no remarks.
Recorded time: 1:45:27
